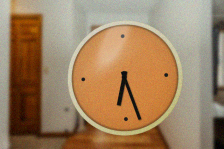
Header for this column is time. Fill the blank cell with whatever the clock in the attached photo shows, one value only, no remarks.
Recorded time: 6:27
